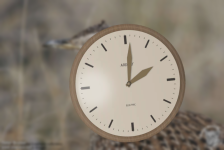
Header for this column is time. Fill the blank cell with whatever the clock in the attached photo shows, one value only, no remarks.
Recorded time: 2:01
